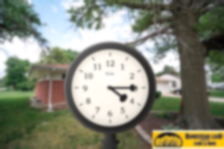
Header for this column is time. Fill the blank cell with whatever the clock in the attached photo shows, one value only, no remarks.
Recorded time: 4:15
